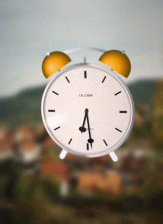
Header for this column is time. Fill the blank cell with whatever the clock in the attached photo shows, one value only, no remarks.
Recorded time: 6:29
